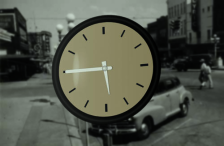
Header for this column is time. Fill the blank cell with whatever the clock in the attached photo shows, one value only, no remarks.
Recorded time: 5:45
